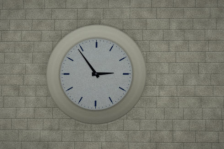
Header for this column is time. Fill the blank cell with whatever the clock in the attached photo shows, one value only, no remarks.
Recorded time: 2:54
